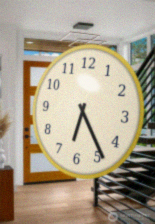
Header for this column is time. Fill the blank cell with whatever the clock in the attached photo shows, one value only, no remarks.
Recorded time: 6:24
